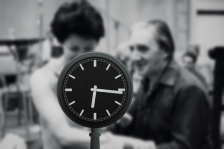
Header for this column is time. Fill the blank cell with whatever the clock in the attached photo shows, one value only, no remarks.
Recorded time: 6:16
